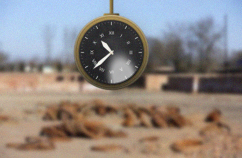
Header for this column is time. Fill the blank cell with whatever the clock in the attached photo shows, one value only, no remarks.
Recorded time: 10:38
